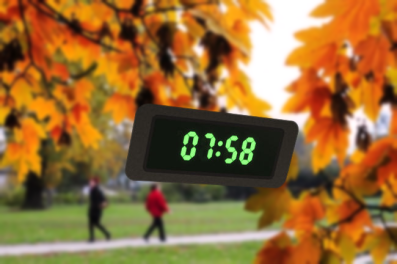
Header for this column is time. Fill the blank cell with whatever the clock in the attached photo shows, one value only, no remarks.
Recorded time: 7:58
